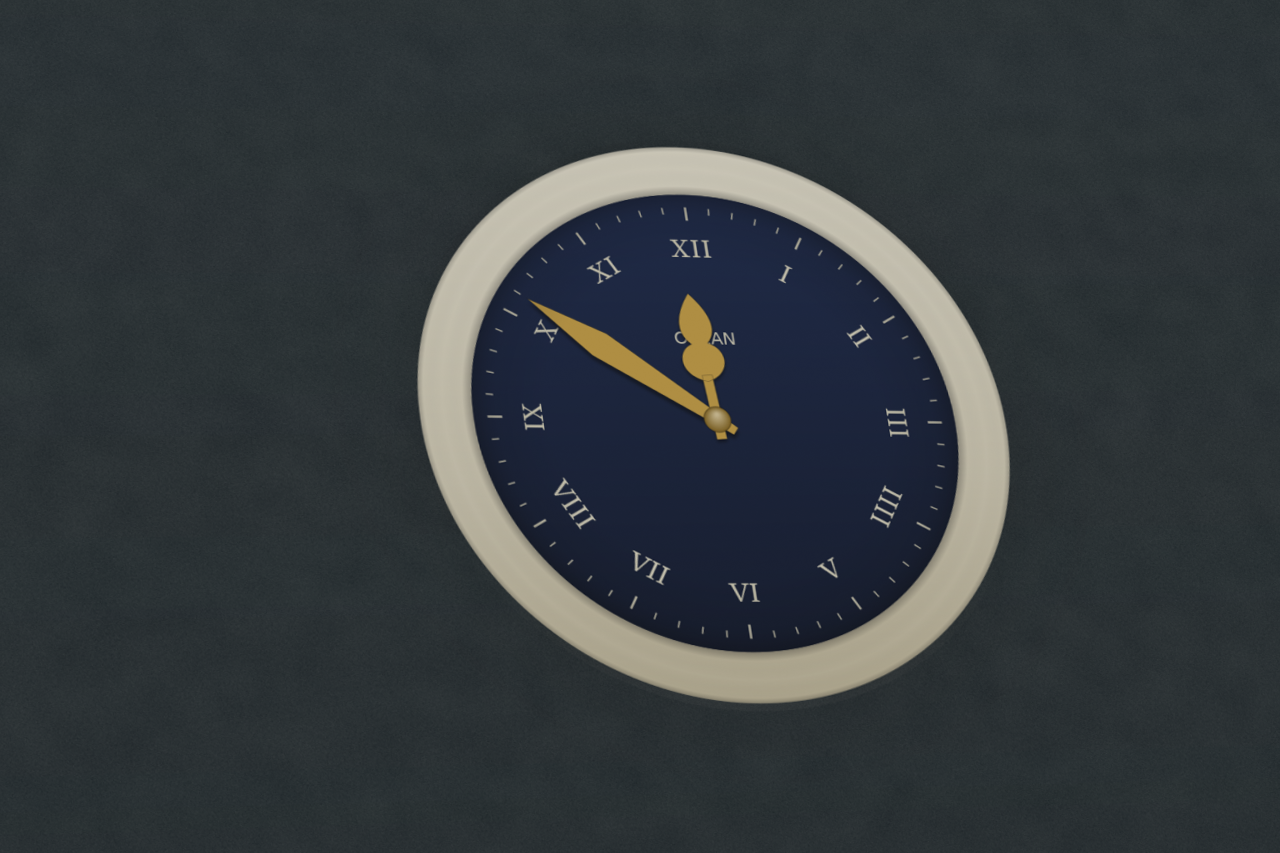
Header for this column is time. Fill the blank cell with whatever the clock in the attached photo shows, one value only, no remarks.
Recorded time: 11:51
